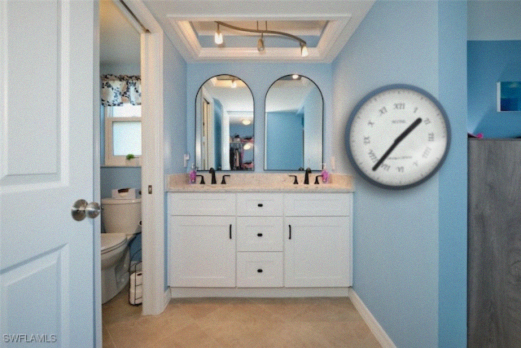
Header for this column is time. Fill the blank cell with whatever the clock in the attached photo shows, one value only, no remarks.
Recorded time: 1:37
